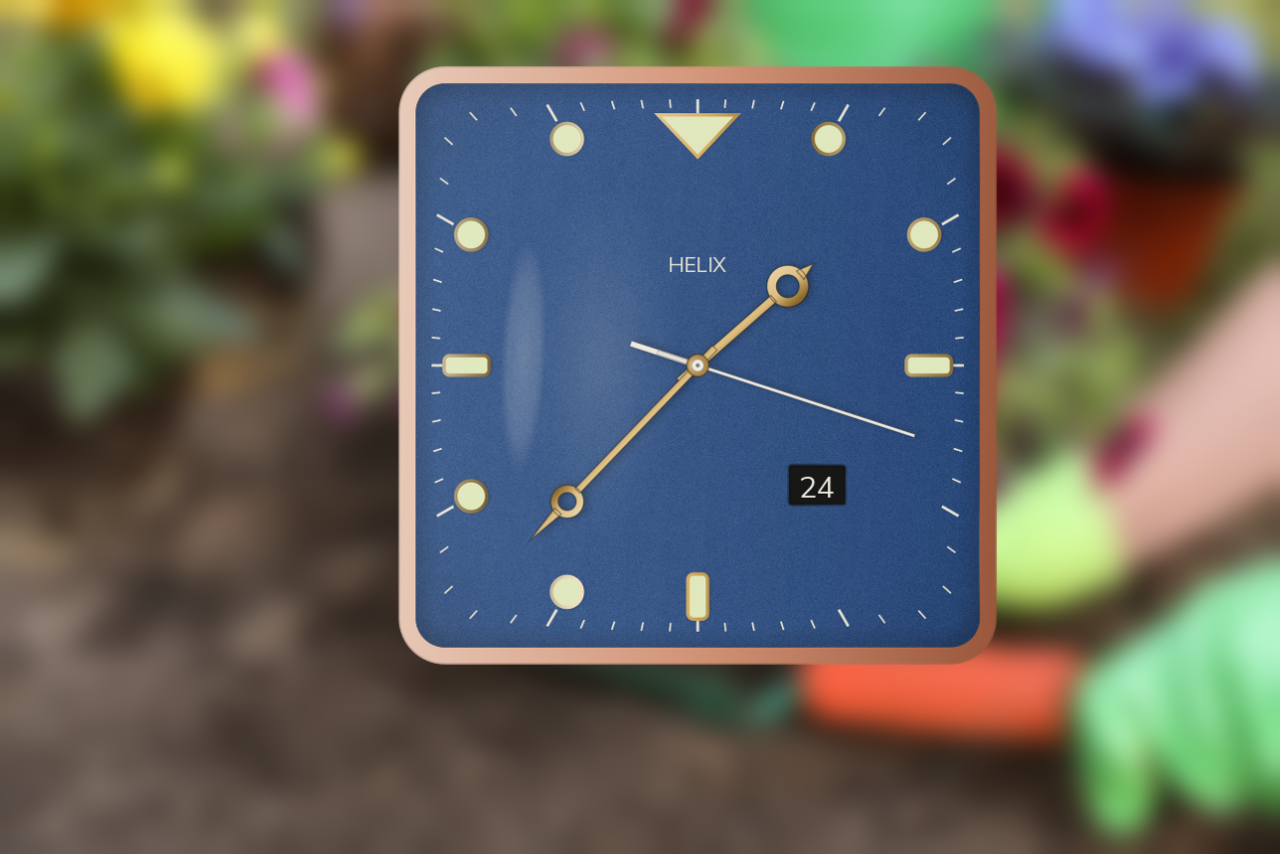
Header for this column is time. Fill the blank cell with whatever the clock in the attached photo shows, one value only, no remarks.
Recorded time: 1:37:18
